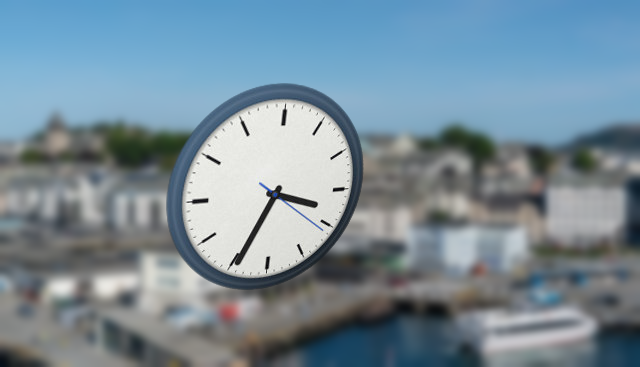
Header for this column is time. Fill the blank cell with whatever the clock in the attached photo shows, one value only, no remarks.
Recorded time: 3:34:21
